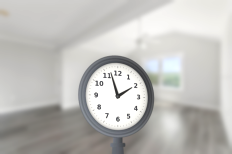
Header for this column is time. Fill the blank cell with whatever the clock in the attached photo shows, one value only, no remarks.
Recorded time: 1:57
